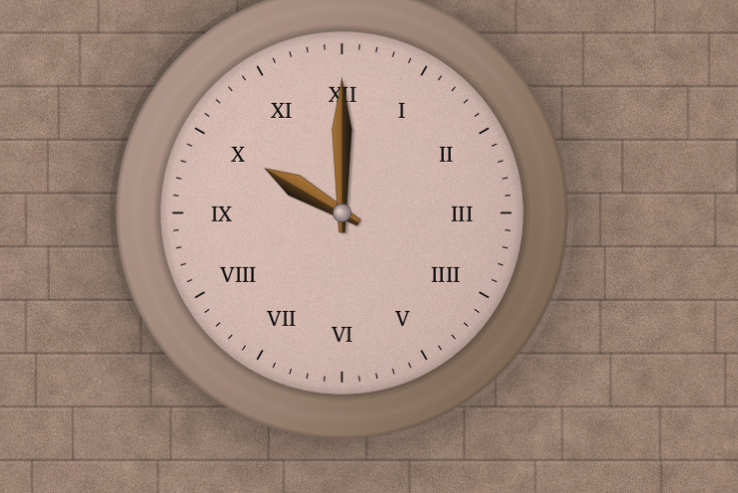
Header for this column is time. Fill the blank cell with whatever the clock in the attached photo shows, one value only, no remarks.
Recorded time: 10:00
